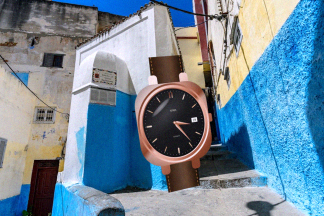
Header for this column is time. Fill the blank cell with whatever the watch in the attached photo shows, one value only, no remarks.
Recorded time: 3:24
